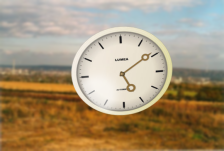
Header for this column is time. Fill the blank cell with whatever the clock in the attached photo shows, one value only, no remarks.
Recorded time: 5:09
